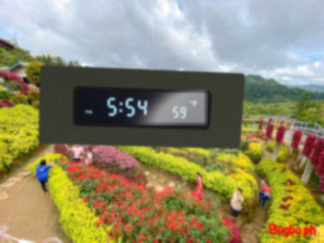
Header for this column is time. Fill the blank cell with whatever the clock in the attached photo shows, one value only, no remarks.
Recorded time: 5:54
